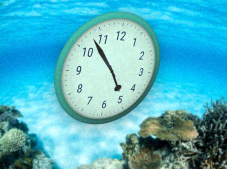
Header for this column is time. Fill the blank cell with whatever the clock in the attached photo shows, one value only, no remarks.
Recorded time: 4:53
